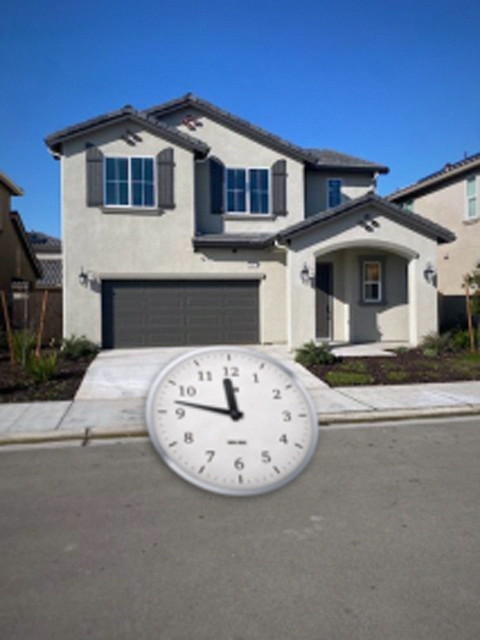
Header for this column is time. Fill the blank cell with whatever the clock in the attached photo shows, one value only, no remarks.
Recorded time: 11:47
